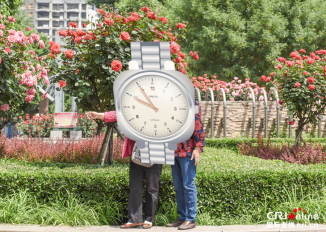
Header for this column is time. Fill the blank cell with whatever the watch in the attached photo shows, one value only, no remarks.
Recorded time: 9:55
